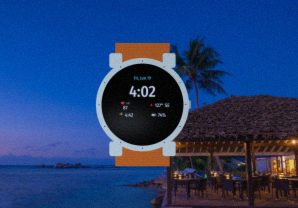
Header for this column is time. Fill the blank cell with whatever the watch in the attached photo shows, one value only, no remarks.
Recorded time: 4:02
